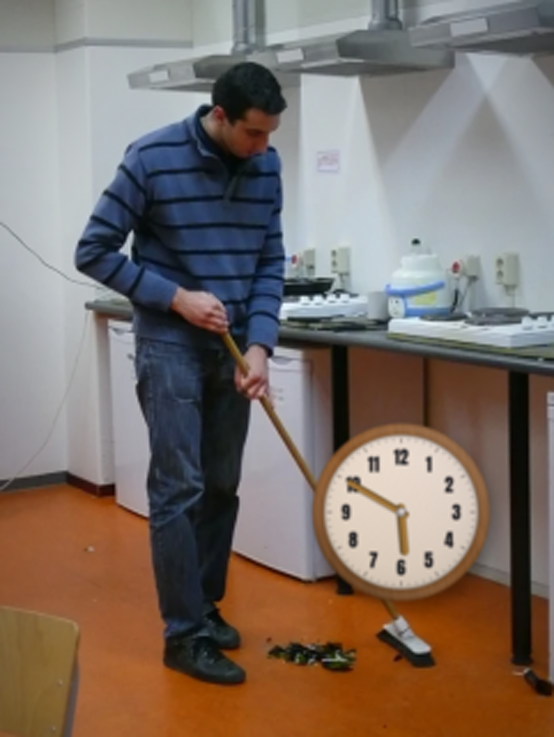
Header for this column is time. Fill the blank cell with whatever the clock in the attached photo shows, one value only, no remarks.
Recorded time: 5:50
